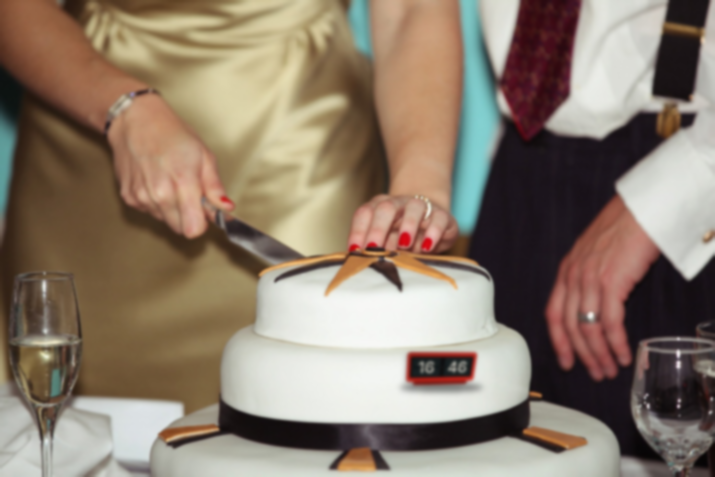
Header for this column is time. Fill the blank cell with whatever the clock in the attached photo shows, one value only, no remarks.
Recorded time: 16:46
